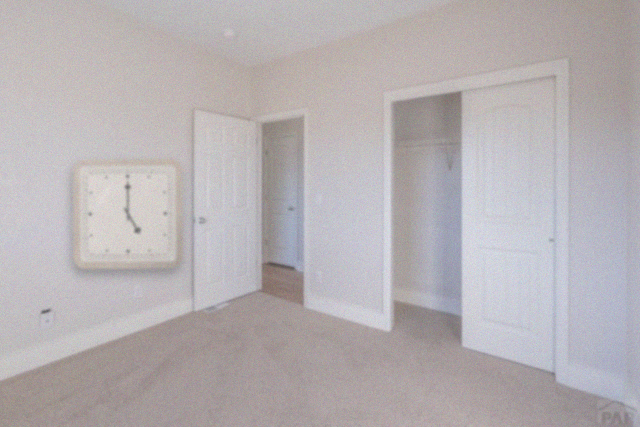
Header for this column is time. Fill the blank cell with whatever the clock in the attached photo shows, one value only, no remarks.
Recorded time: 5:00
